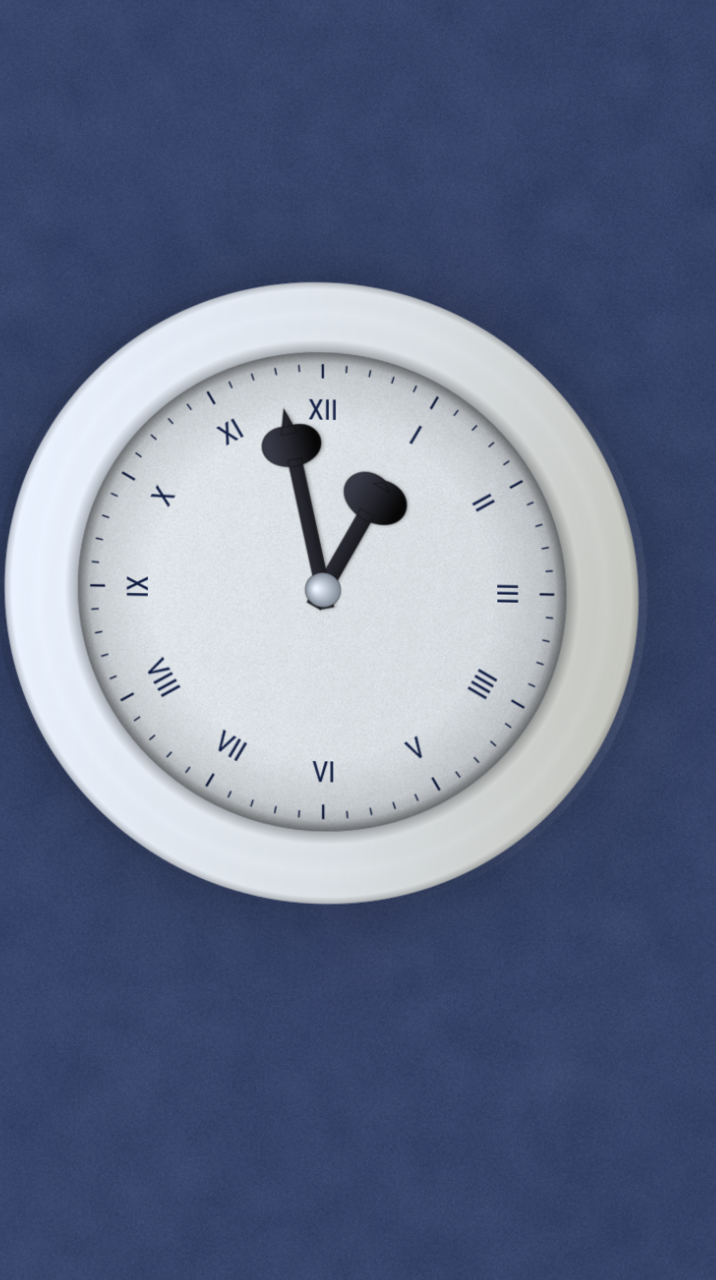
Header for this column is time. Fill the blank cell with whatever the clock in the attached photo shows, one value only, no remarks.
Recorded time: 12:58
